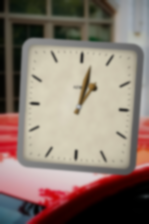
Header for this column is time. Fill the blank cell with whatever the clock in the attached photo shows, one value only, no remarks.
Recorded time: 1:02
